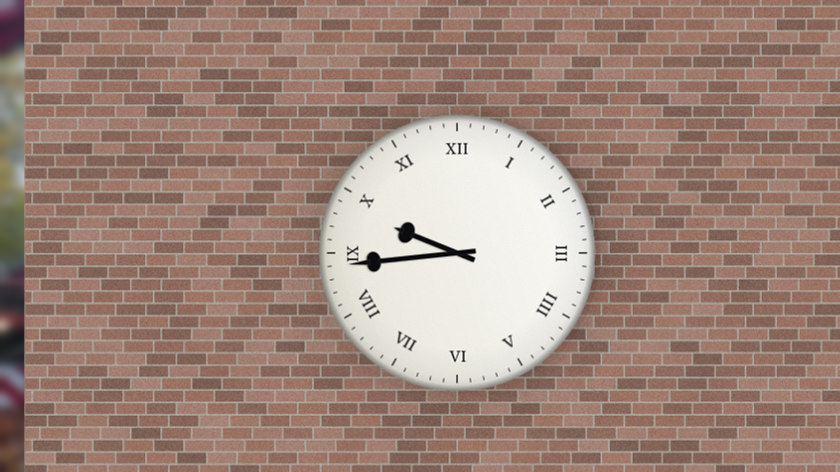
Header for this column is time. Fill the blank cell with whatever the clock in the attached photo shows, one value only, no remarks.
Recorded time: 9:44
